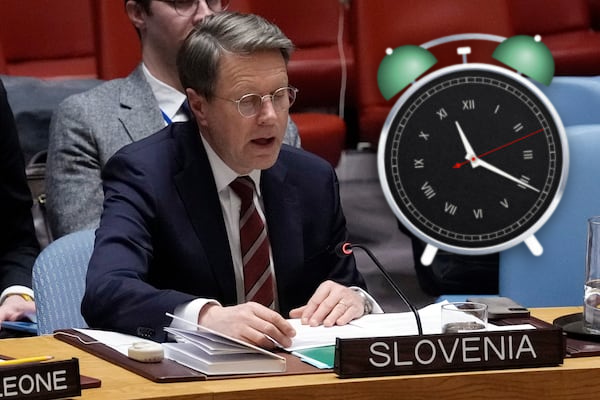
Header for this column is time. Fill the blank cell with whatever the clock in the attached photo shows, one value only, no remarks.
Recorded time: 11:20:12
